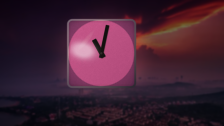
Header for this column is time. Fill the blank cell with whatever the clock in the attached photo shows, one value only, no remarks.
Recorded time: 11:02
